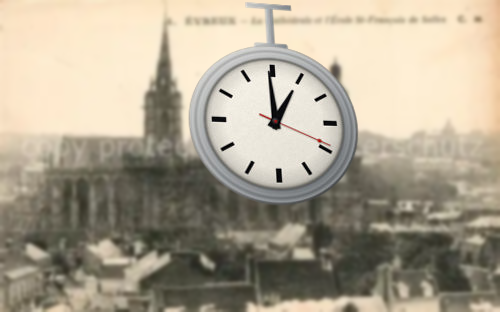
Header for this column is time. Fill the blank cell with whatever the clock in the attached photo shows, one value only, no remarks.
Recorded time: 12:59:19
